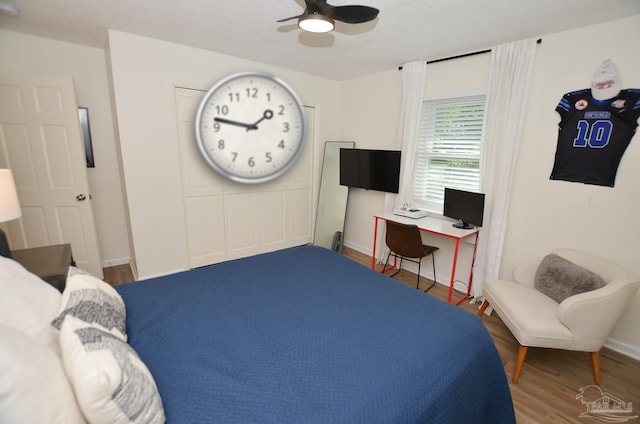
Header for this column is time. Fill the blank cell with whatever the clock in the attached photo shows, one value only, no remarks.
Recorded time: 1:47
